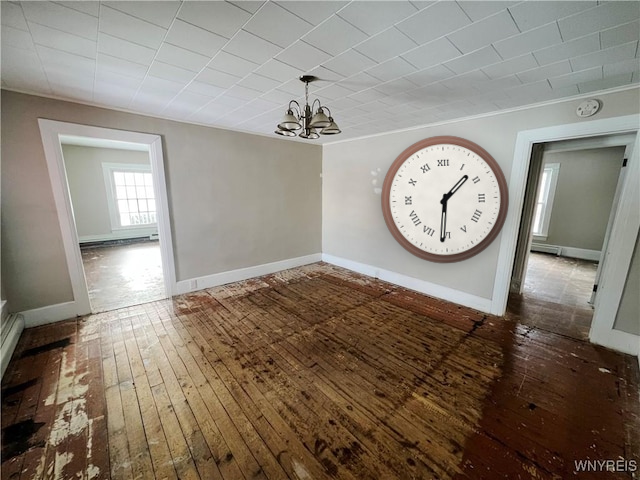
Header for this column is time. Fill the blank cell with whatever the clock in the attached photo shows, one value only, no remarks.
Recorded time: 1:31
